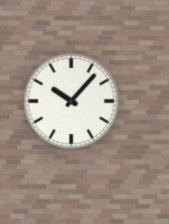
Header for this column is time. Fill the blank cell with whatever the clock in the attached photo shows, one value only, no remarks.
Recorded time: 10:07
